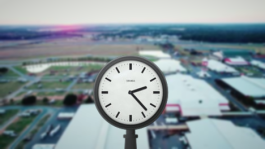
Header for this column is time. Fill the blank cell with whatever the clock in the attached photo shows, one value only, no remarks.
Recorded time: 2:23
